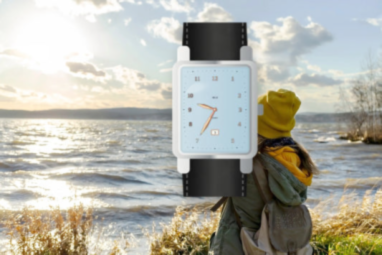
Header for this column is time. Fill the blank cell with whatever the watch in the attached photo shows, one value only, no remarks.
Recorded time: 9:35
